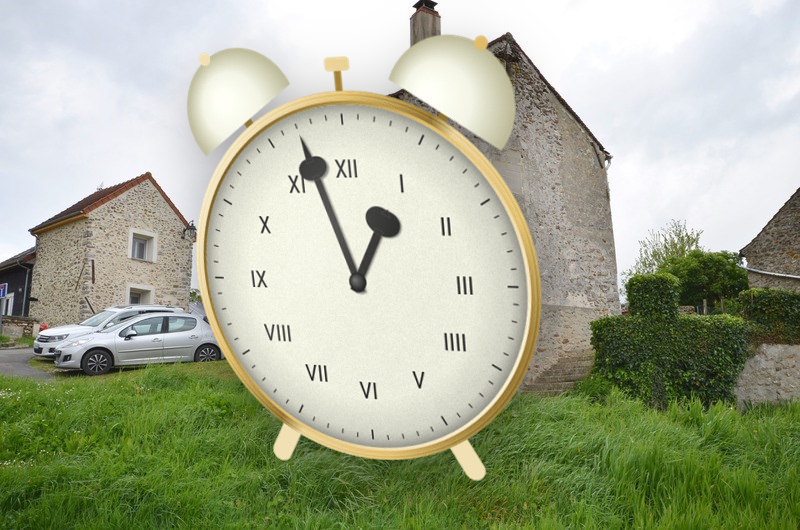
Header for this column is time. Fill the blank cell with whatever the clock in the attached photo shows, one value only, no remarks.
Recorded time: 12:57
